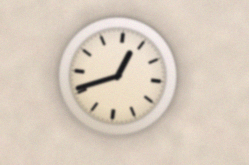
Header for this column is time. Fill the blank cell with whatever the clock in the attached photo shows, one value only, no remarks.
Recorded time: 12:41
